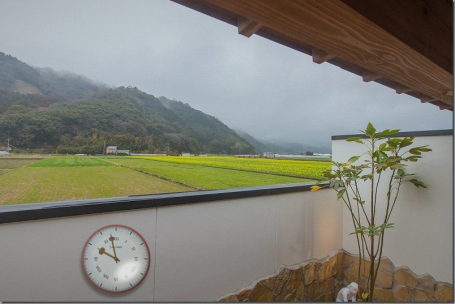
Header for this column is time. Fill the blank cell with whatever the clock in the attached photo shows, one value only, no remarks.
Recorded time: 9:58
